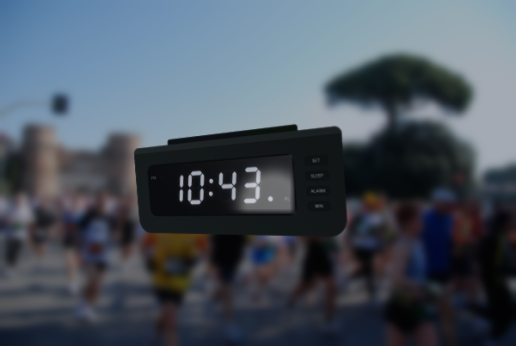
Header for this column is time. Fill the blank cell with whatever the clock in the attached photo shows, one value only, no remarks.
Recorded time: 10:43
